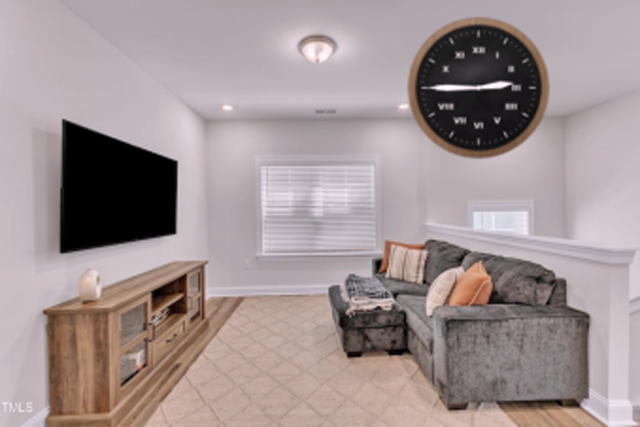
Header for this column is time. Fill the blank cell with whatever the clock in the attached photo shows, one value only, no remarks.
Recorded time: 2:45
